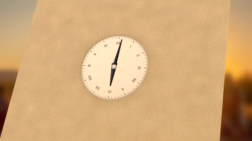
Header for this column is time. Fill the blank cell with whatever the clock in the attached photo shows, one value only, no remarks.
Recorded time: 6:01
